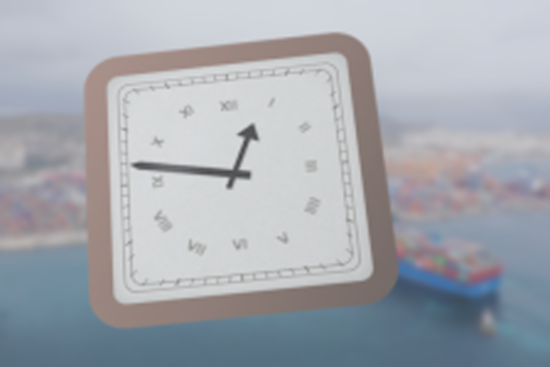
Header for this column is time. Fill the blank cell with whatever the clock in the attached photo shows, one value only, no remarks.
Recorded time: 12:47
